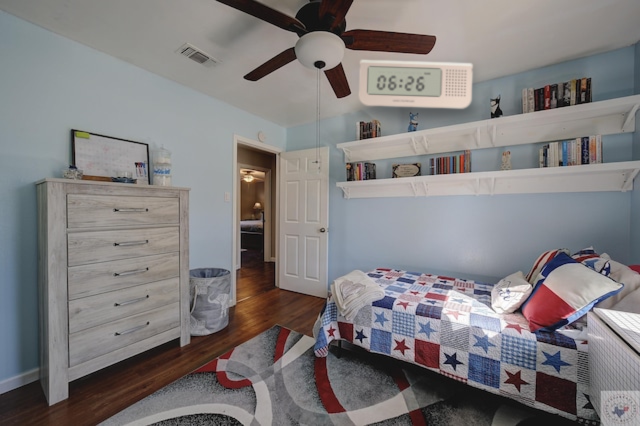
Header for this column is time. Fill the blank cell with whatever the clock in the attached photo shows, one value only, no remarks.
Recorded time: 6:26
